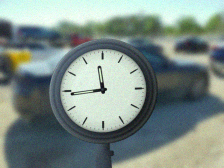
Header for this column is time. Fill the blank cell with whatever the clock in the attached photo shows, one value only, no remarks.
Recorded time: 11:44
